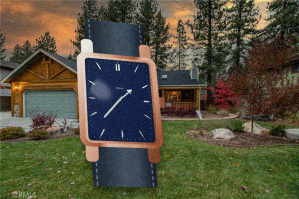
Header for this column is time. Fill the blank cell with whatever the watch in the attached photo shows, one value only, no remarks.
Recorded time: 1:37
